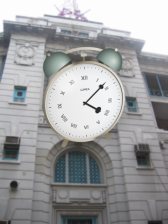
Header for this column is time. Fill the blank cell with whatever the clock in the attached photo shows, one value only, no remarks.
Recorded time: 4:08
